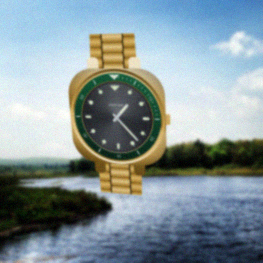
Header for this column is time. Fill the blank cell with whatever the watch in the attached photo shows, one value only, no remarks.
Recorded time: 1:23
